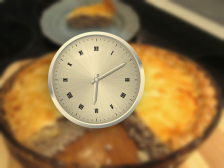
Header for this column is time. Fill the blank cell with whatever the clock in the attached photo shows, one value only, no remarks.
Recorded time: 6:10
